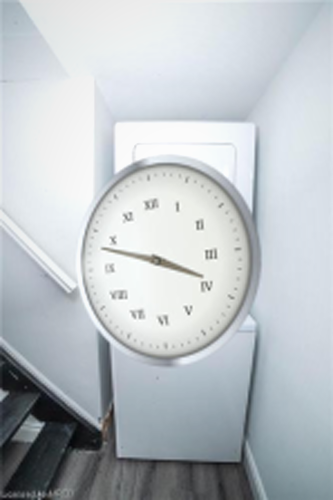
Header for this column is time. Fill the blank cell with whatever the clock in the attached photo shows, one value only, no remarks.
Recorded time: 3:48
